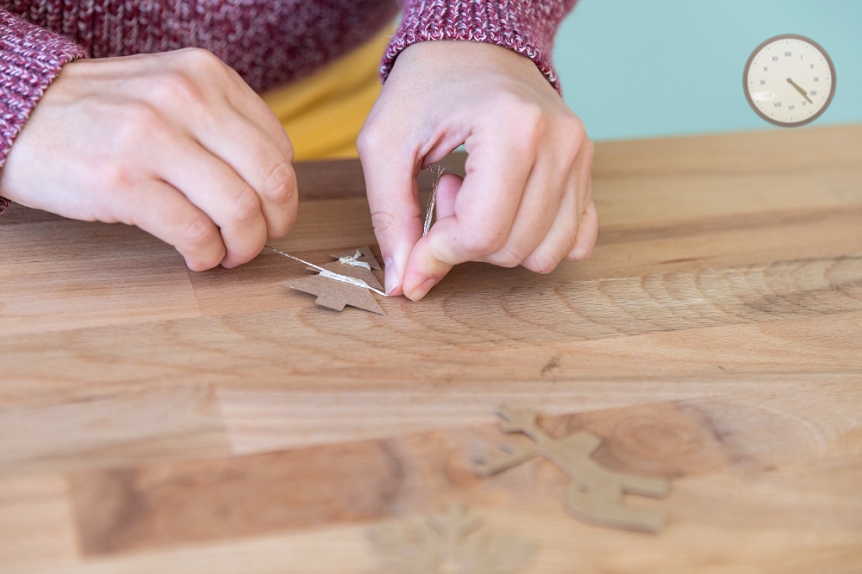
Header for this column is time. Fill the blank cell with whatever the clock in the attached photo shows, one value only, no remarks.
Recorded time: 4:23
